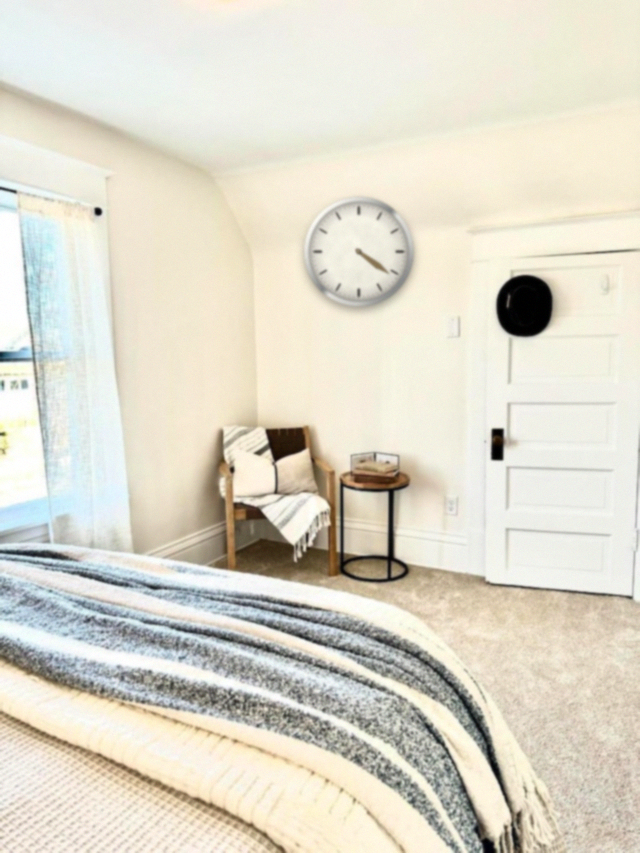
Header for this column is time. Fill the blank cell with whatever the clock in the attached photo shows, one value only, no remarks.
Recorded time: 4:21
